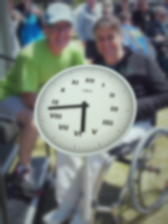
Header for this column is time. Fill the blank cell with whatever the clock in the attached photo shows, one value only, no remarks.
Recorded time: 5:43
